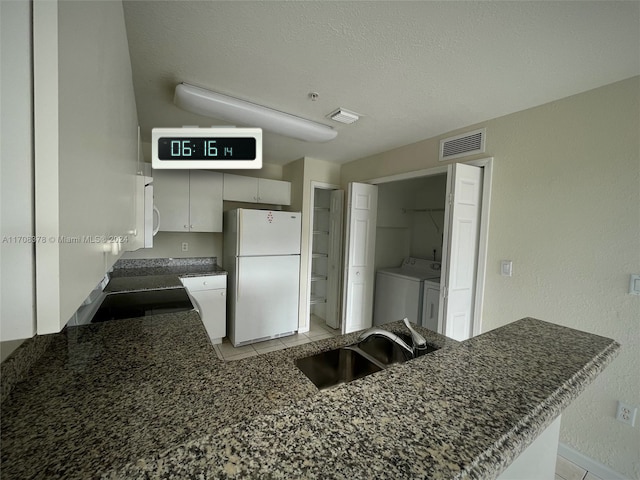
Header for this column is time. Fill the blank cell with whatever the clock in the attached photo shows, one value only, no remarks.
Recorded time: 6:16:14
